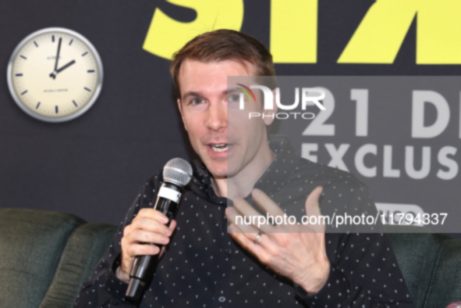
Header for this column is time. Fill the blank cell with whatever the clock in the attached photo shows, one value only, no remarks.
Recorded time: 2:02
